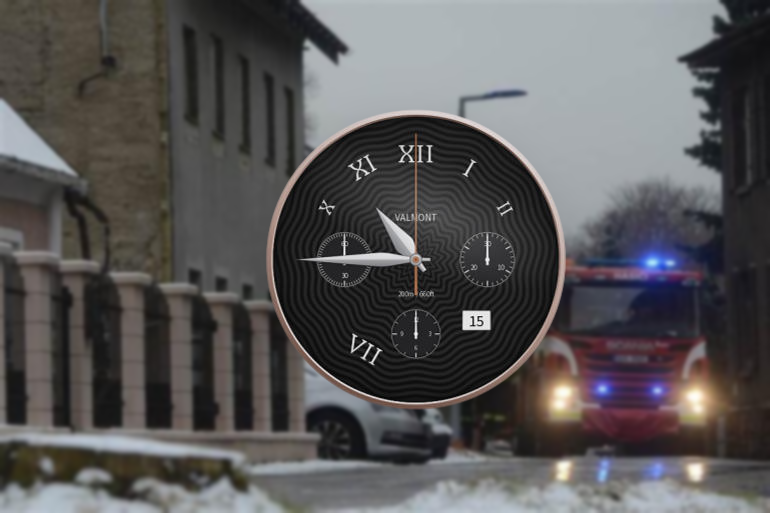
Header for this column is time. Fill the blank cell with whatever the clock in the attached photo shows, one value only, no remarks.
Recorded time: 10:45
